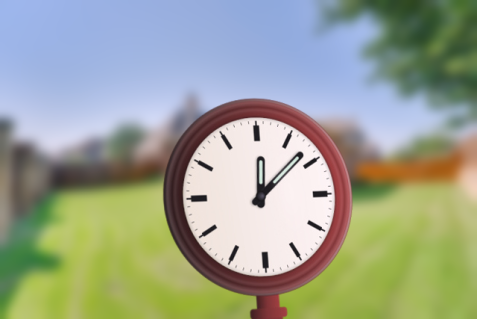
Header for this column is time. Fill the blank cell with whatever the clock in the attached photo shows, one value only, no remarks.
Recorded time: 12:08
